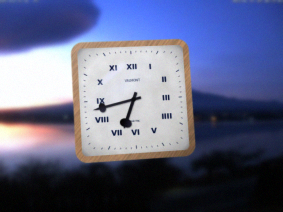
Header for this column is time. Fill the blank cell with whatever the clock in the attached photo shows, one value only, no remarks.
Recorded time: 6:43
